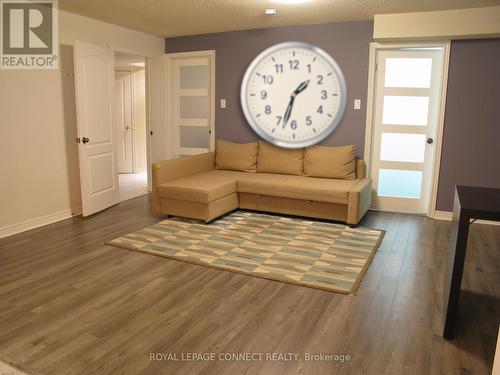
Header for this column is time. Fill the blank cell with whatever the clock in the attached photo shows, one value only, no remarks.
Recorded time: 1:33
